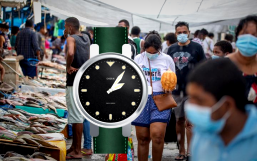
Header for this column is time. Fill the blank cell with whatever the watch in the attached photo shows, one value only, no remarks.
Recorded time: 2:06
